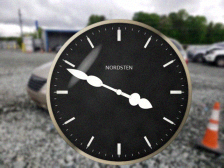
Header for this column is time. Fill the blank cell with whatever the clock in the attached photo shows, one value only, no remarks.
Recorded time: 3:49
